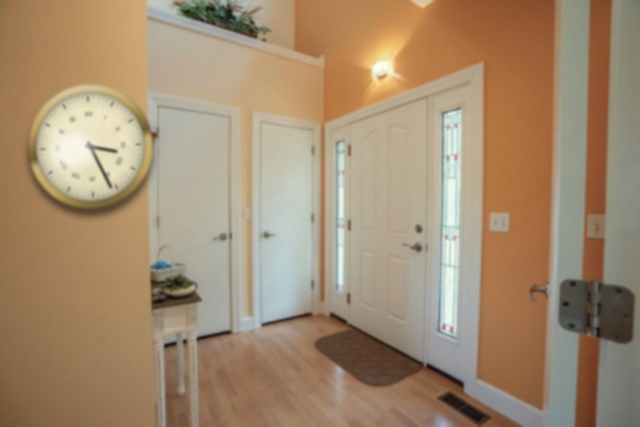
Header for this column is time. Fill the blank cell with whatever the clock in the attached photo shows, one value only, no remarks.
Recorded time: 3:26
